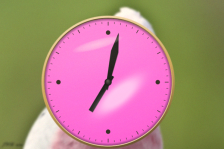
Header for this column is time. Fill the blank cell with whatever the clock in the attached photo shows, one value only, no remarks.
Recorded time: 7:02
